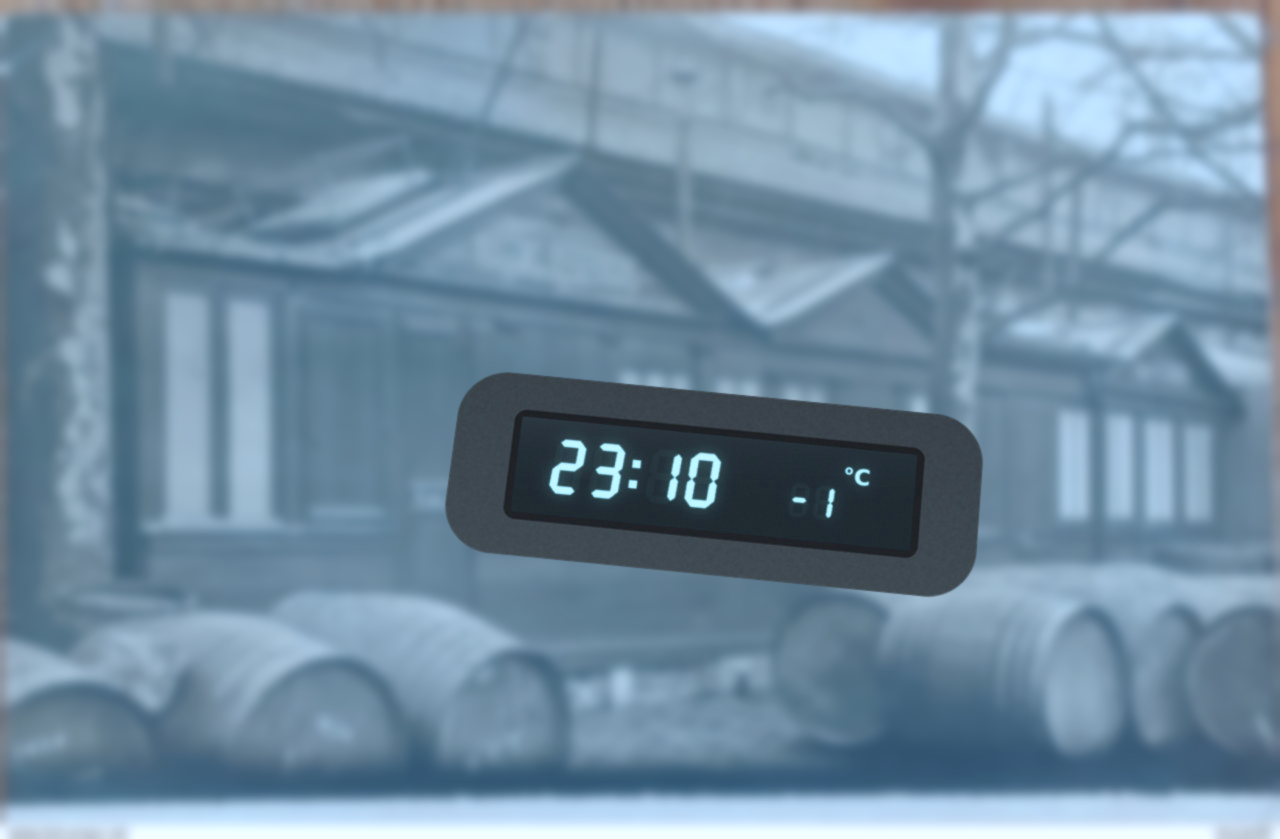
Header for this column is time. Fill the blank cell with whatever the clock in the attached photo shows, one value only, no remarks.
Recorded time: 23:10
